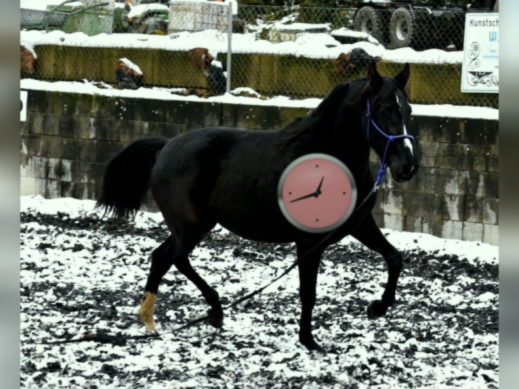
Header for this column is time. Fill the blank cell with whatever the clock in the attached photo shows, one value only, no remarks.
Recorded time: 12:42
